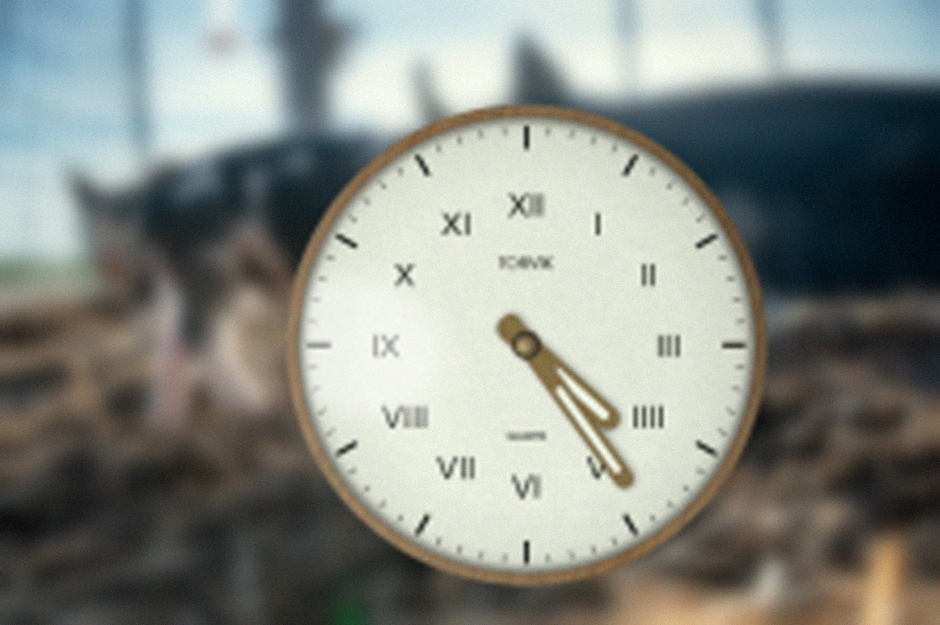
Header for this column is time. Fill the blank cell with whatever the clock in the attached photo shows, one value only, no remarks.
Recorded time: 4:24
